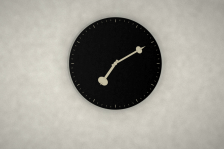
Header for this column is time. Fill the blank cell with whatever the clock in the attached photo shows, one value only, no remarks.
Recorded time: 7:10
